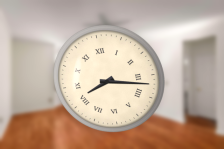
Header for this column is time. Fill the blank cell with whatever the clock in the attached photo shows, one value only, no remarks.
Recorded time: 8:17
